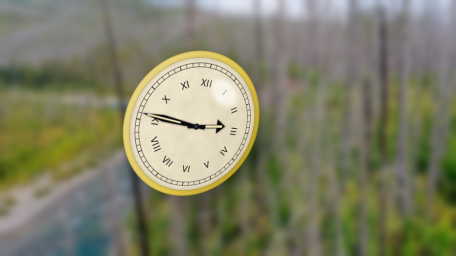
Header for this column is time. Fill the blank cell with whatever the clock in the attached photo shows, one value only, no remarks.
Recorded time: 2:46
